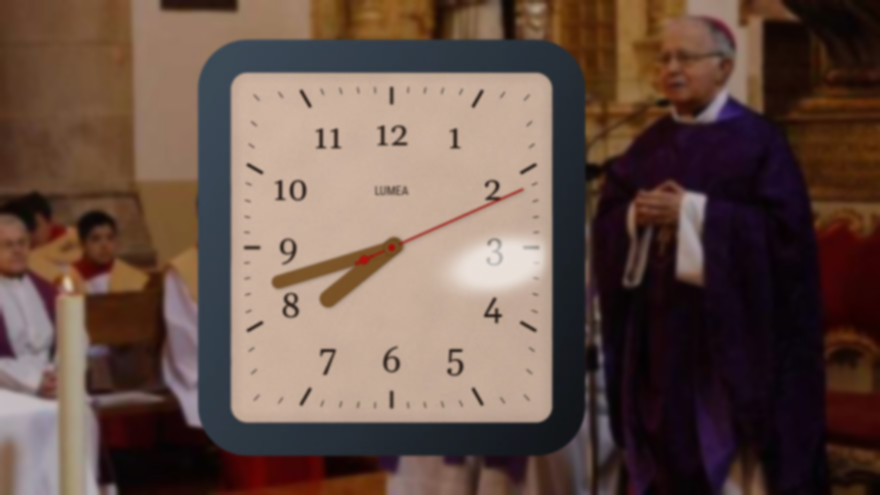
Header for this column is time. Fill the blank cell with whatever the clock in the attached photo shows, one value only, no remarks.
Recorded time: 7:42:11
